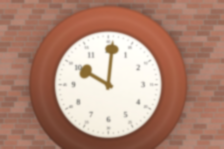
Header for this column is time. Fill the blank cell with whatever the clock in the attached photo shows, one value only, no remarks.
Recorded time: 10:01
